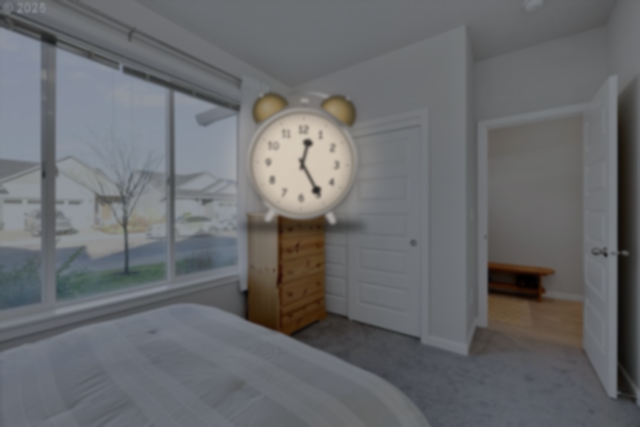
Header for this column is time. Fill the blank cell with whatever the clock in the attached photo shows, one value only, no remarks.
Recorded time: 12:25
